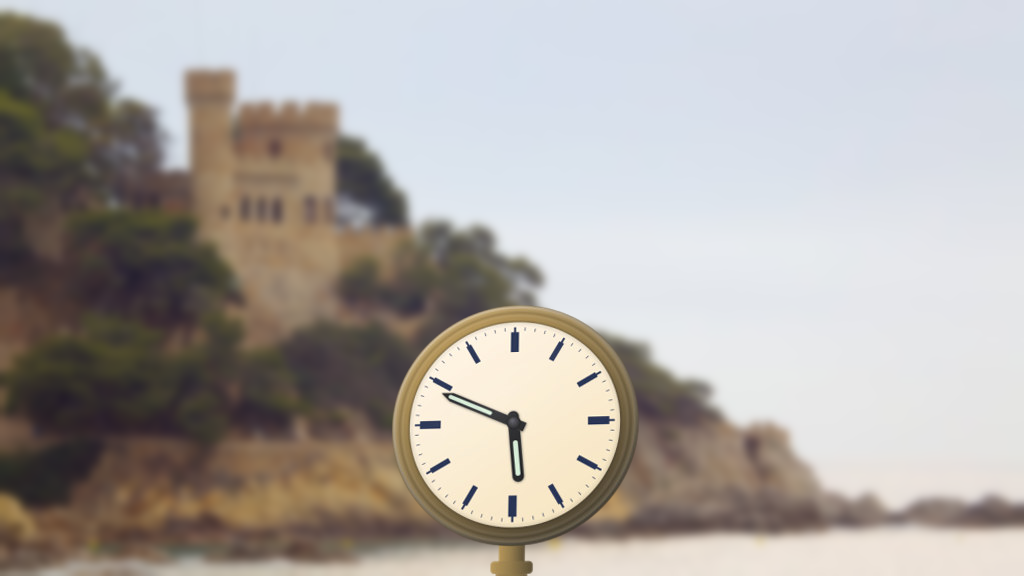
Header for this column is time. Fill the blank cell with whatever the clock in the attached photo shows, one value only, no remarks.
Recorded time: 5:49
